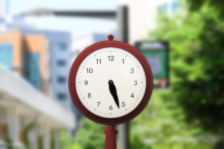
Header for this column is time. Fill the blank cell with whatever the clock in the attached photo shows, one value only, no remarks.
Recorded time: 5:27
